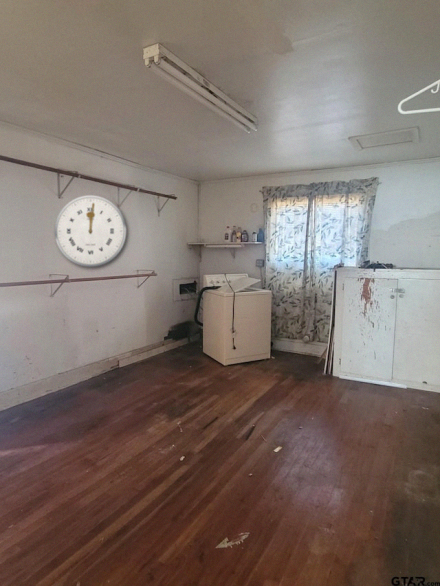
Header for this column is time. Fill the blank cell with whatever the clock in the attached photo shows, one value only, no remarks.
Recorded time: 12:01
